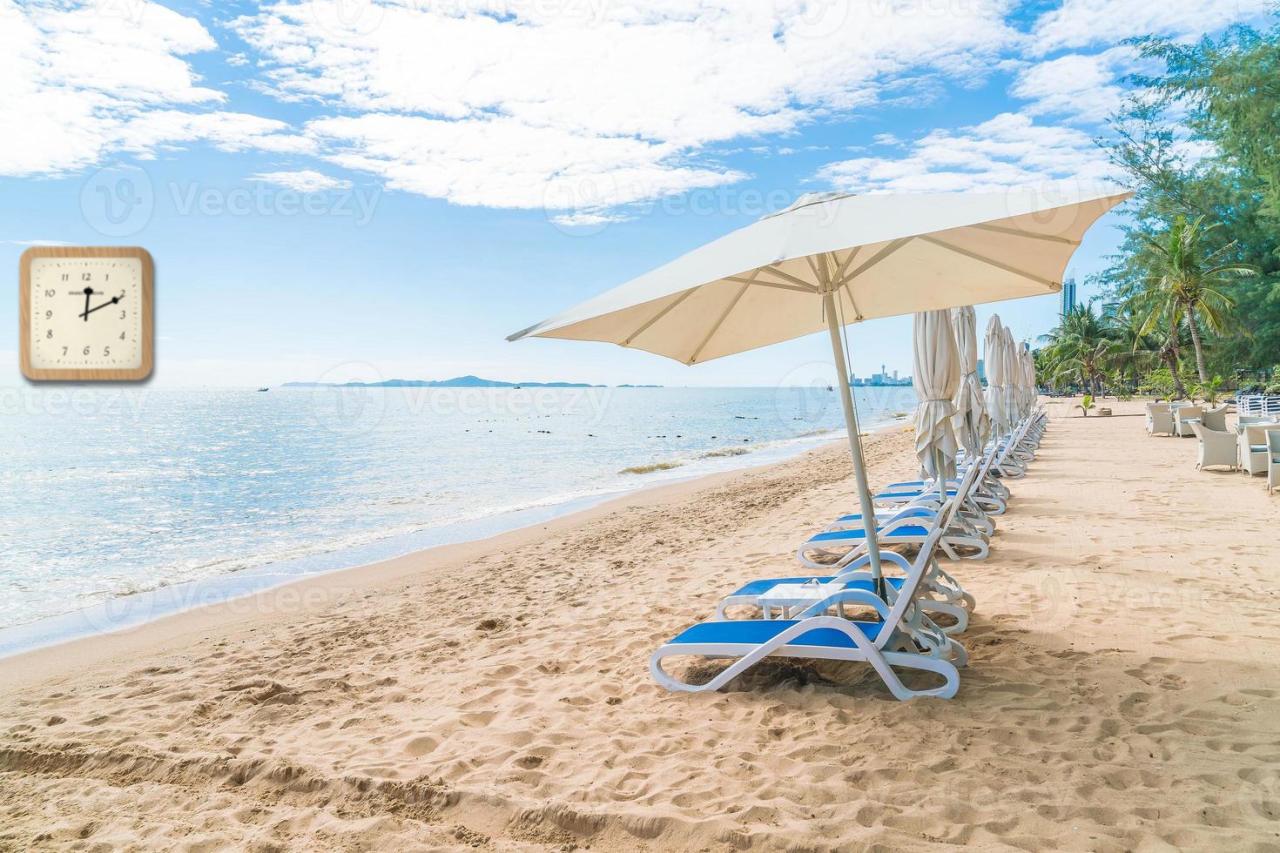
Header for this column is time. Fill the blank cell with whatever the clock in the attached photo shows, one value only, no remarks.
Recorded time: 12:11
